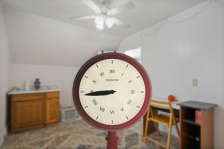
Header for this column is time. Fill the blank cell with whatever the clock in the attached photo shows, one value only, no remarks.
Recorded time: 8:44
